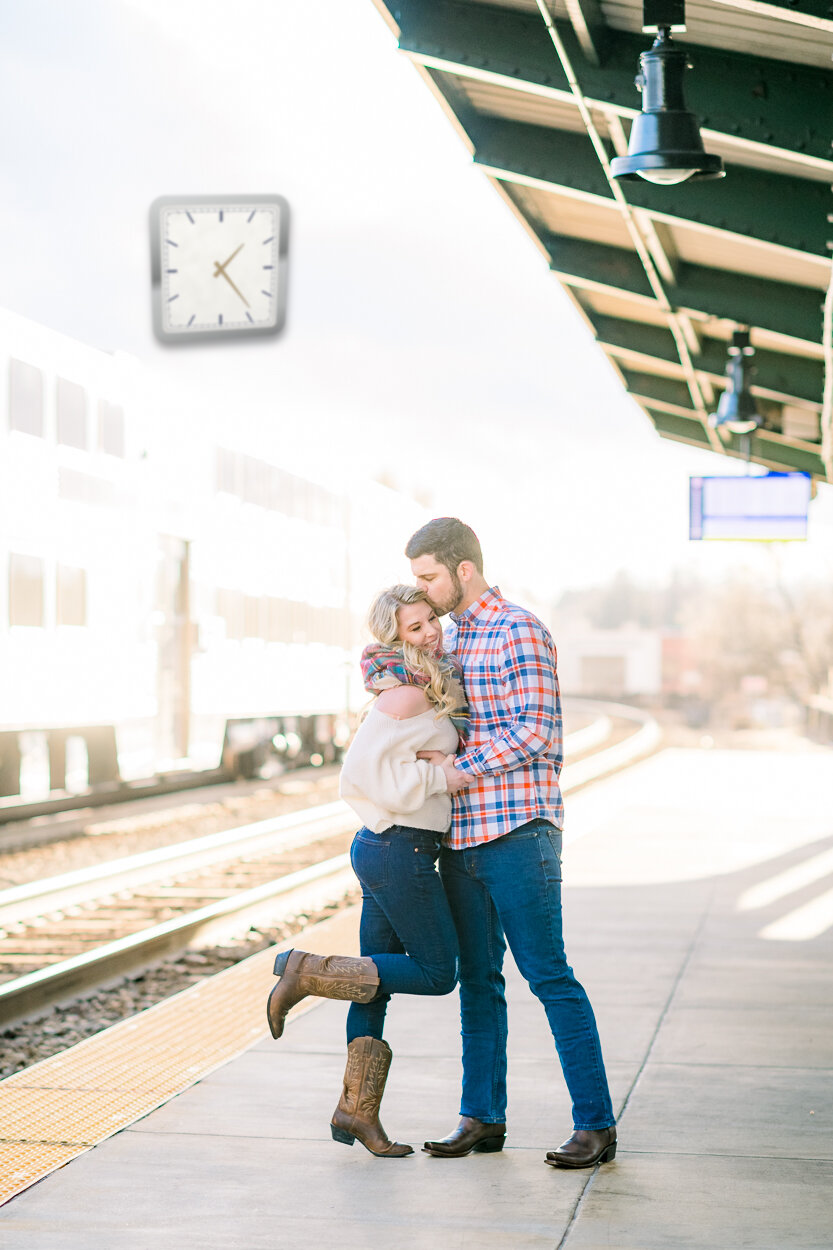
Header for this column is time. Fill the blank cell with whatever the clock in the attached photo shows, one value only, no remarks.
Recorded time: 1:24
